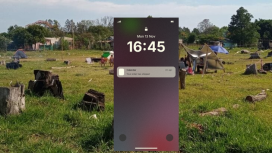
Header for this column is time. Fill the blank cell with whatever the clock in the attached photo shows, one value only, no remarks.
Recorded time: 16:45
